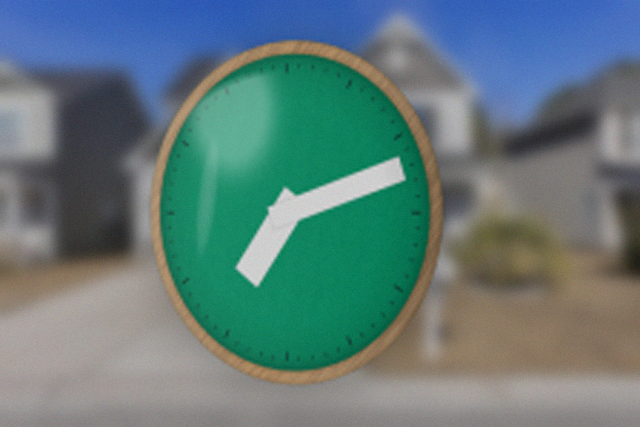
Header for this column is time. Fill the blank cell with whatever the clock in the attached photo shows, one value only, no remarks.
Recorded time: 7:12
